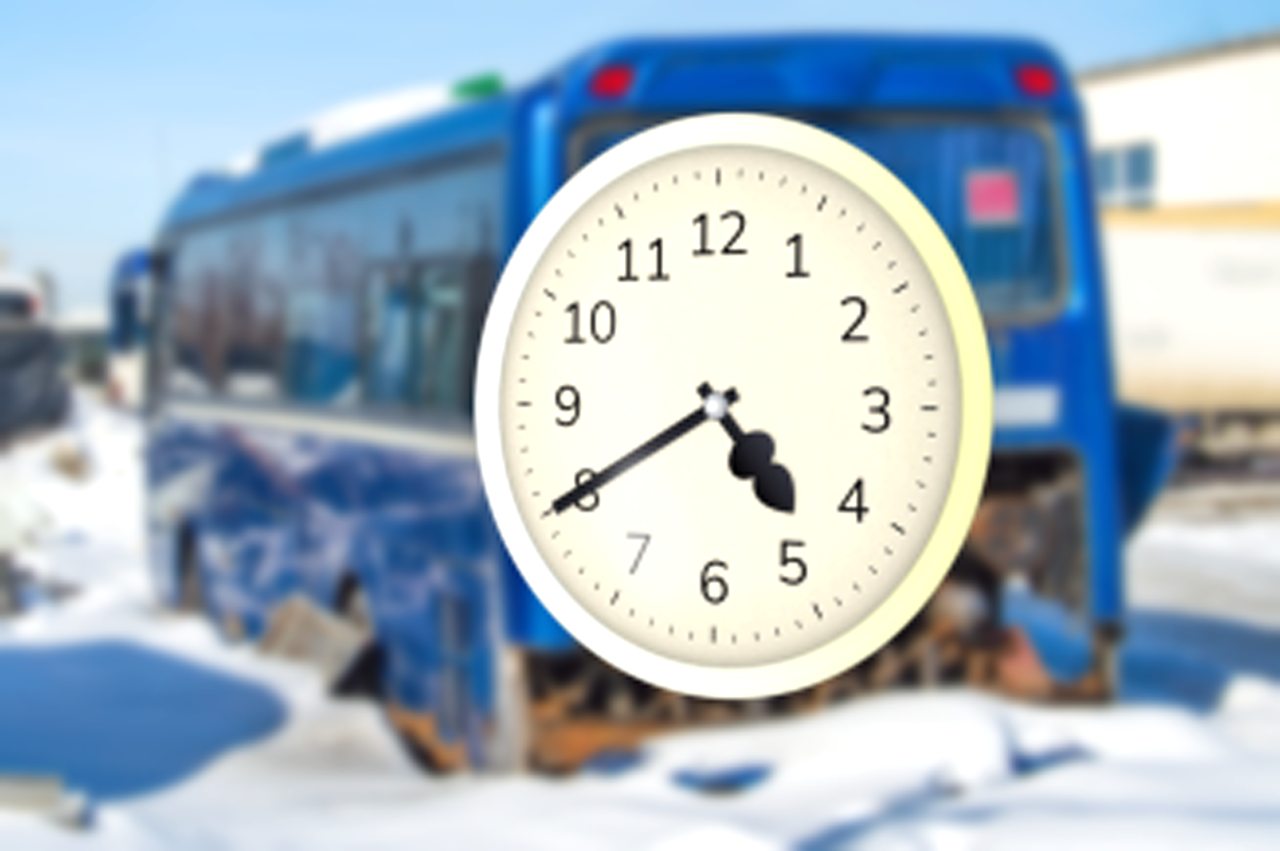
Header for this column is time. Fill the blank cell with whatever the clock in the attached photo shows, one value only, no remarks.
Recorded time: 4:40
